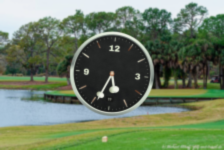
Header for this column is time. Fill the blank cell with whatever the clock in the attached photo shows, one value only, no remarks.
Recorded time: 5:34
